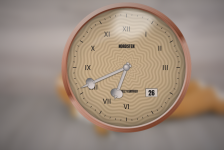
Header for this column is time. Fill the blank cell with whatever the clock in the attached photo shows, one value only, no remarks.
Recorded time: 6:41
